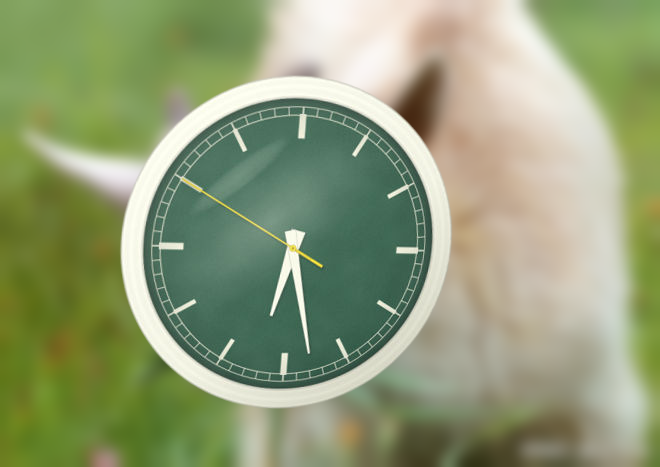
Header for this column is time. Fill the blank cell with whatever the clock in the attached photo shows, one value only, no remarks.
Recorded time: 6:27:50
